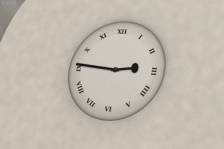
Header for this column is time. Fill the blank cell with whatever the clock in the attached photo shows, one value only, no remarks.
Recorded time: 2:46
